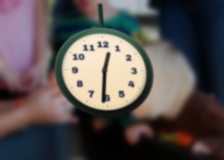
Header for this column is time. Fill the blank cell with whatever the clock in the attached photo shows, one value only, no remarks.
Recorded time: 12:31
